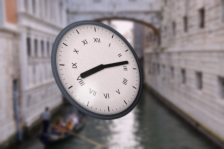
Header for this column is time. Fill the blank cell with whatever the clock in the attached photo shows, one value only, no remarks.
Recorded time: 8:13
